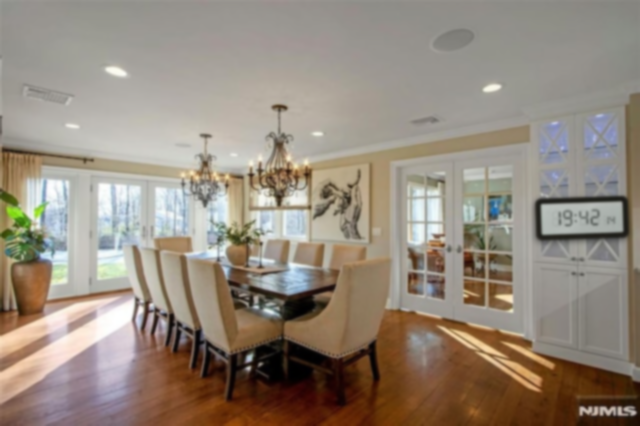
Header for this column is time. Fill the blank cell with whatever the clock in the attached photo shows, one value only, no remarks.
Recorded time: 19:42
